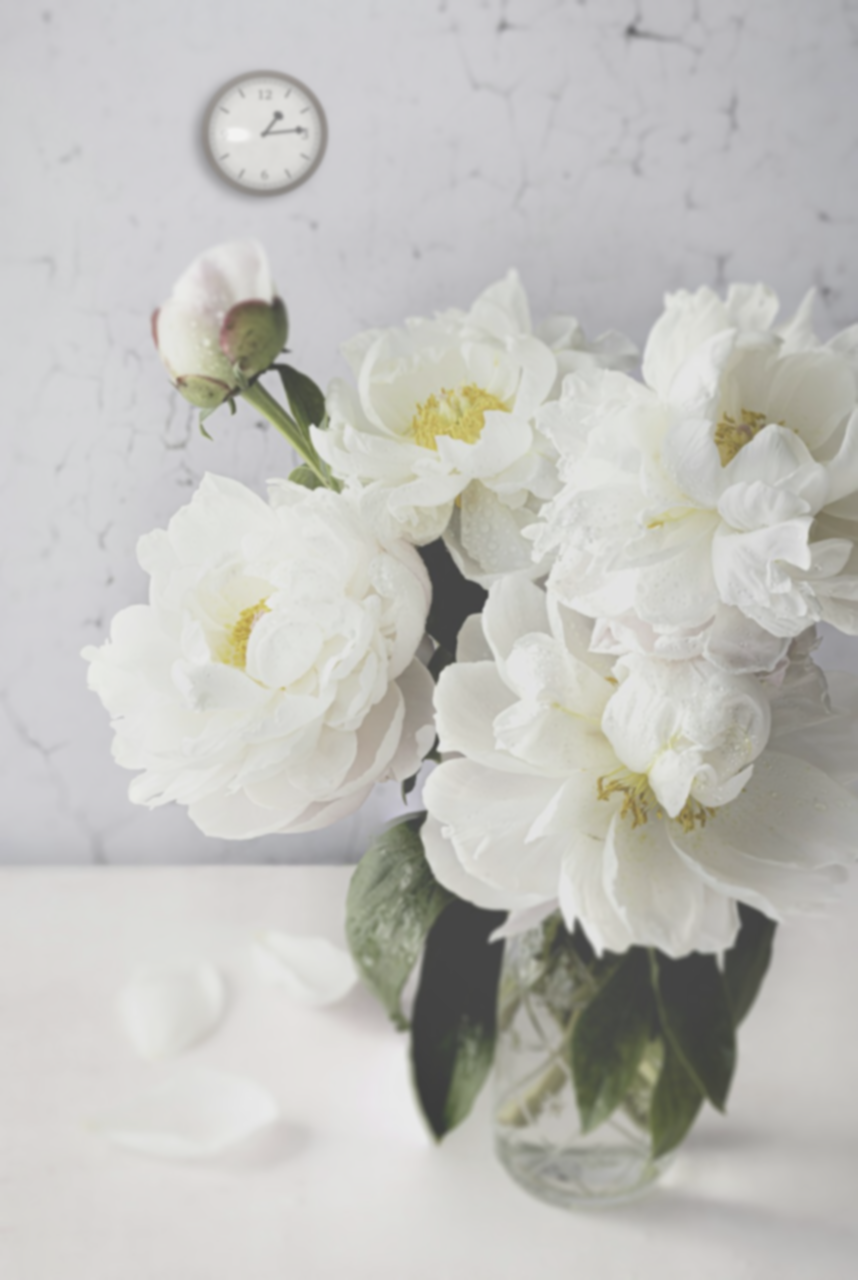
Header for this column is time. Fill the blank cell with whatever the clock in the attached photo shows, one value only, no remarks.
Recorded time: 1:14
